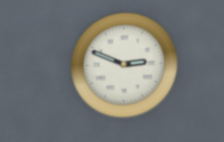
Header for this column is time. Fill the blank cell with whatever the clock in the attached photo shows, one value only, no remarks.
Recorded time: 2:49
